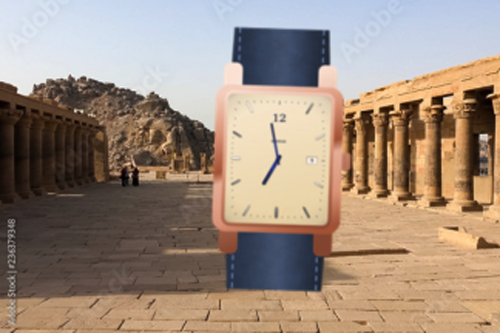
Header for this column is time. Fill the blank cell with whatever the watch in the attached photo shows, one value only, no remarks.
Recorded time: 6:58
